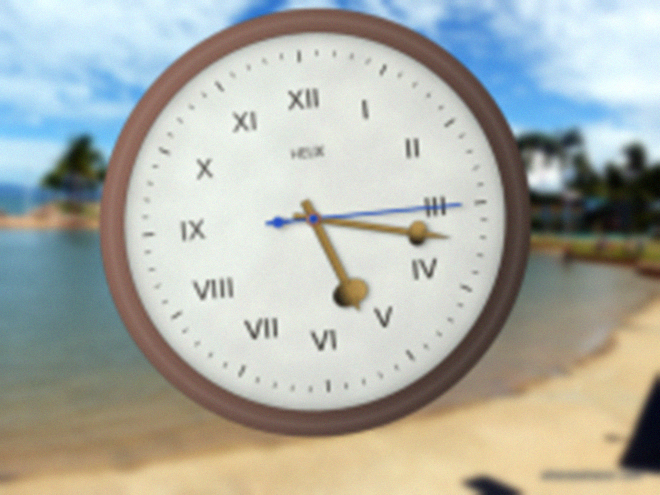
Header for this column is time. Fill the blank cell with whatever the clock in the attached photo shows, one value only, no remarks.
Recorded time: 5:17:15
